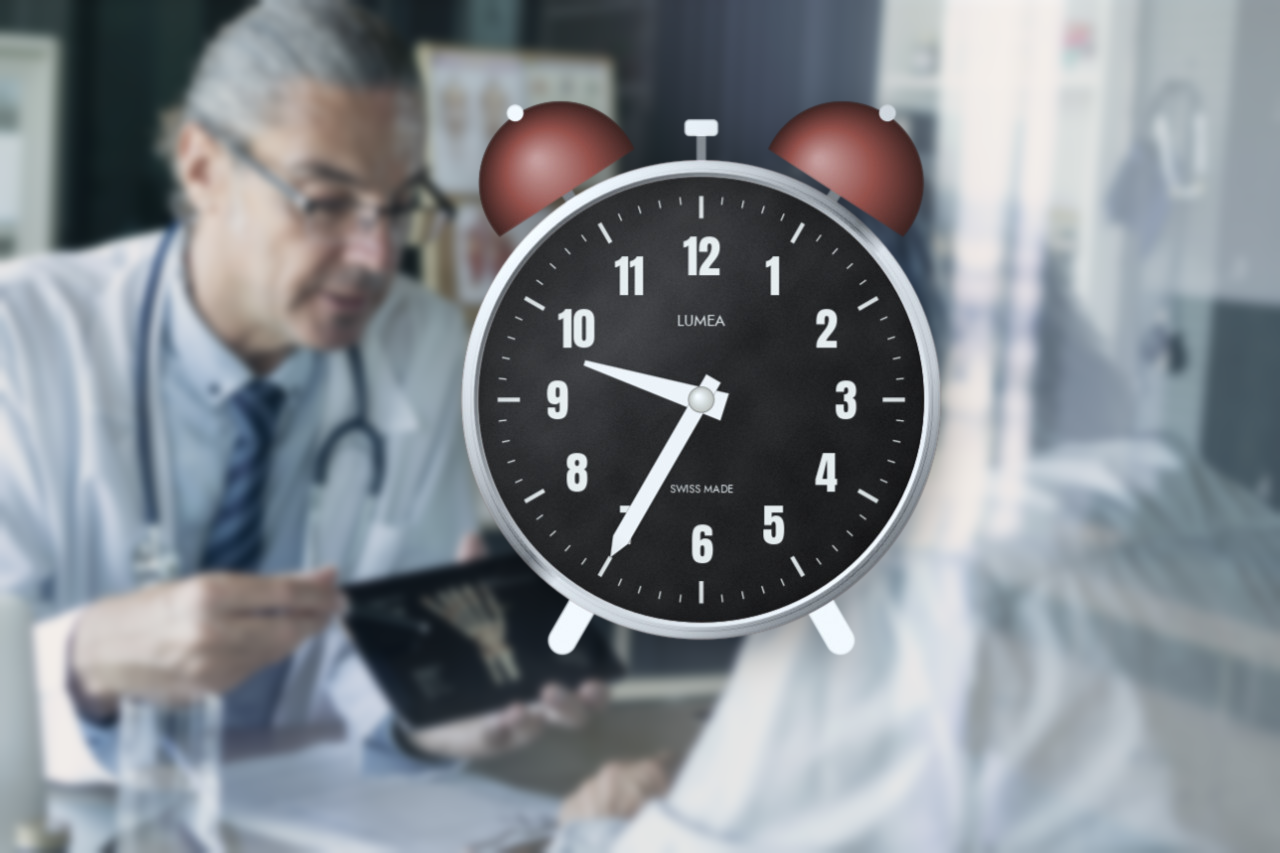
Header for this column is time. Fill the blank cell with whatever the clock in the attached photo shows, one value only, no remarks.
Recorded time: 9:35
